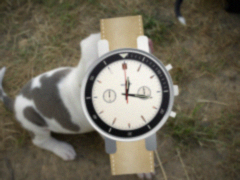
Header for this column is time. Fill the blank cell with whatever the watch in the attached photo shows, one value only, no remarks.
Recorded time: 12:17
